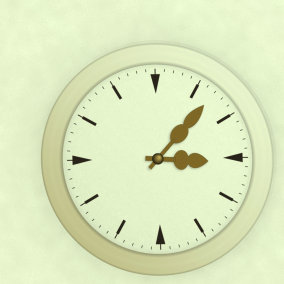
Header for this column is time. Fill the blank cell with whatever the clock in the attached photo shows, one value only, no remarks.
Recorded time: 3:07
